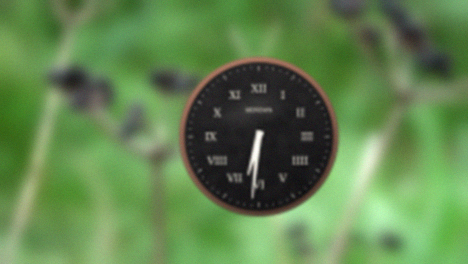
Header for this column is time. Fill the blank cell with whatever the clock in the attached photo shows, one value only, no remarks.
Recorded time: 6:31
